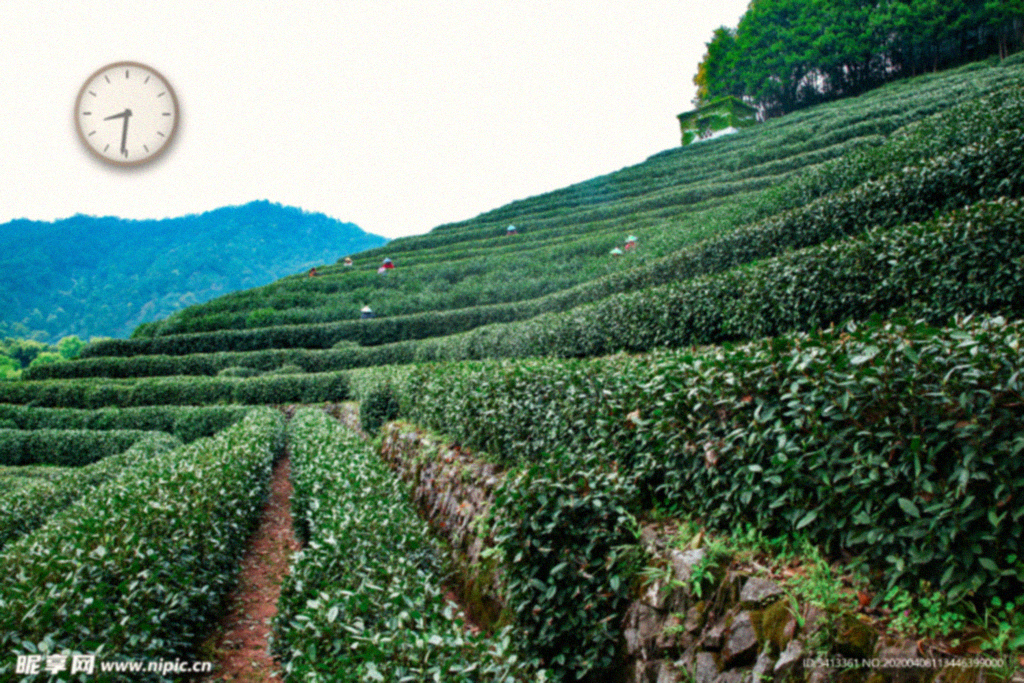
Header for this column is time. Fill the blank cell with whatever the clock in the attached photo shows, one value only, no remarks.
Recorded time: 8:31
